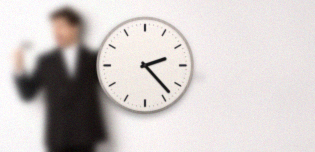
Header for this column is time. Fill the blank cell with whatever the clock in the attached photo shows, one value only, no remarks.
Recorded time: 2:23
